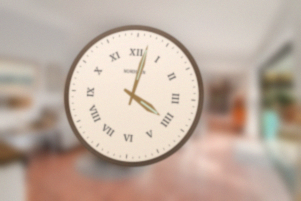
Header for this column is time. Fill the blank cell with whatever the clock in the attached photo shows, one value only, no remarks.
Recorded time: 4:02
